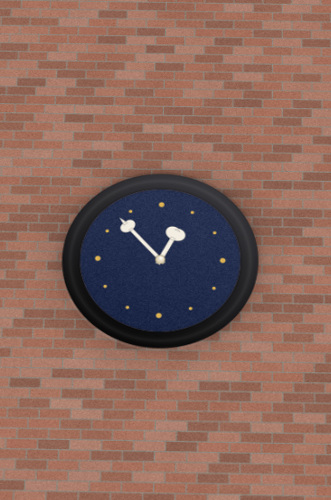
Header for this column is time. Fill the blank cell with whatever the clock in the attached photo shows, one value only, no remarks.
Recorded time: 12:53
